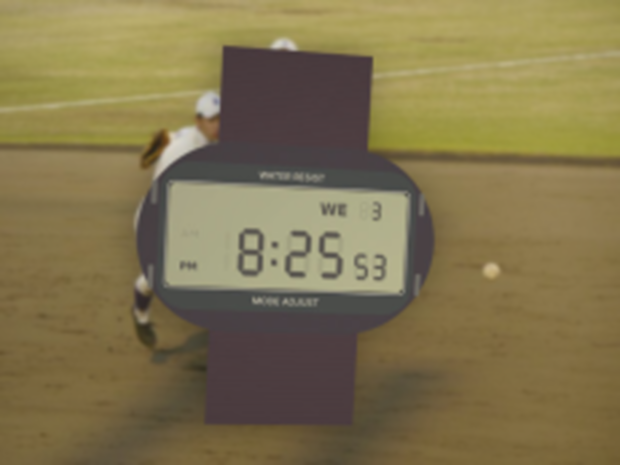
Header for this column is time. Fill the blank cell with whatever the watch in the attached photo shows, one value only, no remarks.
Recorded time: 8:25:53
